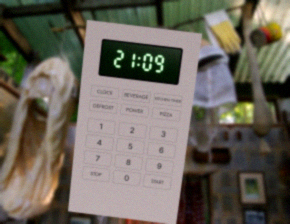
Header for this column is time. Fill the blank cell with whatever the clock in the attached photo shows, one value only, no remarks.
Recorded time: 21:09
